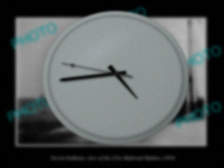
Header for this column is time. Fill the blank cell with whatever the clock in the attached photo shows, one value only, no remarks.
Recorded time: 4:43:47
